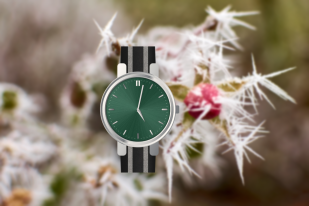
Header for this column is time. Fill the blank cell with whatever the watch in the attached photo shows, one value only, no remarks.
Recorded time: 5:02
